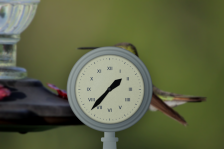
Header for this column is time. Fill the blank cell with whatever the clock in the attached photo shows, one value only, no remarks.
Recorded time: 1:37
